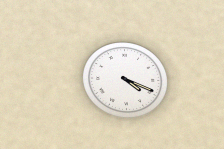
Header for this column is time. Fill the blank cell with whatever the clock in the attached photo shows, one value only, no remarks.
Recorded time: 4:19
